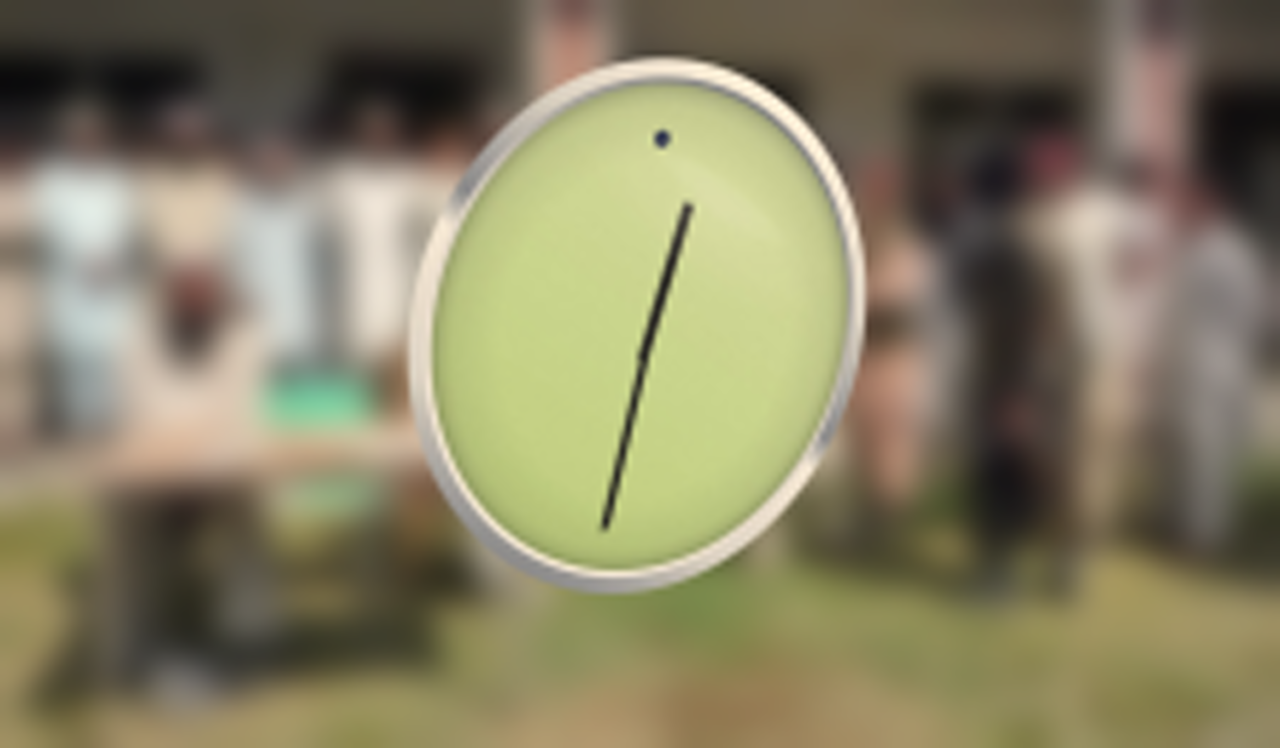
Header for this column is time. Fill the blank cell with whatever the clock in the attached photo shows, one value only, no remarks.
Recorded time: 12:32
